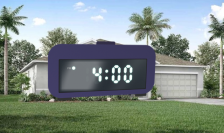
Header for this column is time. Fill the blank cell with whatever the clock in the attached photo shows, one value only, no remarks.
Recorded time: 4:00
